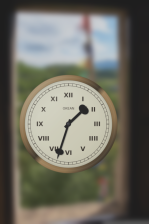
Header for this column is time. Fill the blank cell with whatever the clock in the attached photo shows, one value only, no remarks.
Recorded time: 1:33
